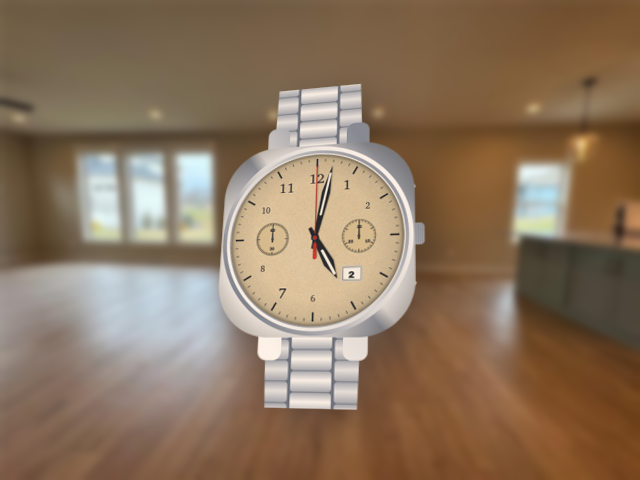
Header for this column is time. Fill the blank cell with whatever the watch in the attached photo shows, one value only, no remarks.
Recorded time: 5:02
